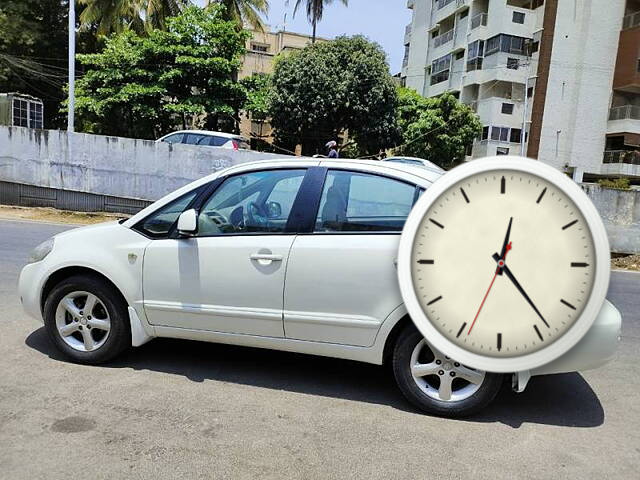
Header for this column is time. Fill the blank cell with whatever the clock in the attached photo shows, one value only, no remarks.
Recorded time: 12:23:34
